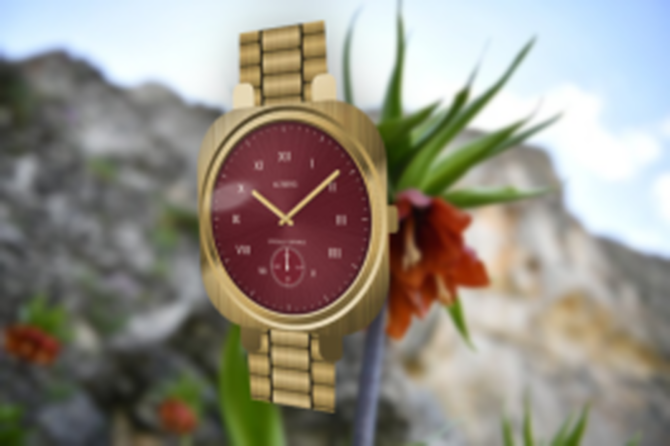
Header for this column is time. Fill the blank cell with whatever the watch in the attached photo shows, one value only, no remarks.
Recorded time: 10:09
